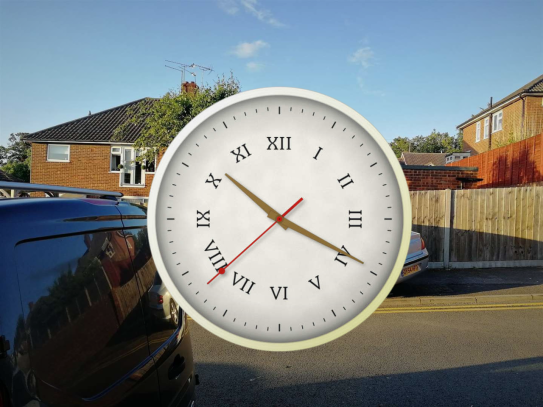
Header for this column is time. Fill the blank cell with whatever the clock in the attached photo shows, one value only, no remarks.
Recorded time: 10:19:38
